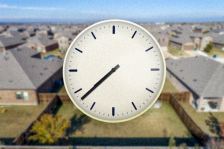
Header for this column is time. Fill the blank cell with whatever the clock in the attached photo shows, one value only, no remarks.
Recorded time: 7:38
